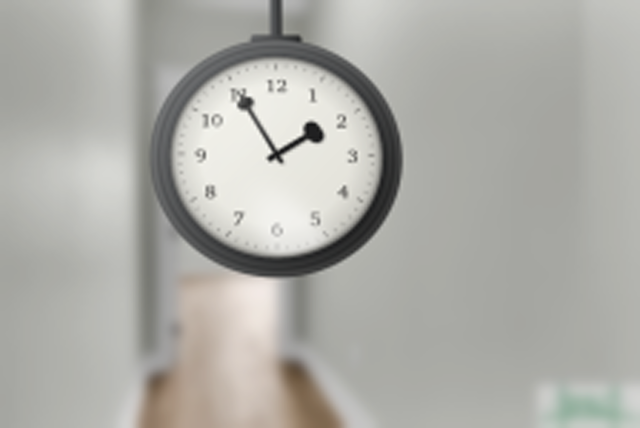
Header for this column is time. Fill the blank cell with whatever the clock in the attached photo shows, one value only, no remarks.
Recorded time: 1:55
